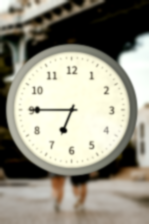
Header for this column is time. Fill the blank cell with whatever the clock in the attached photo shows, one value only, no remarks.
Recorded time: 6:45
